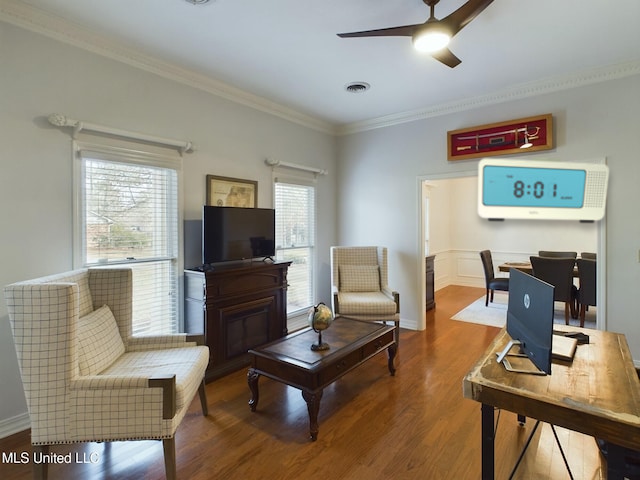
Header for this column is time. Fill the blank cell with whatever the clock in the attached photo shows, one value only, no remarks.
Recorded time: 8:01
